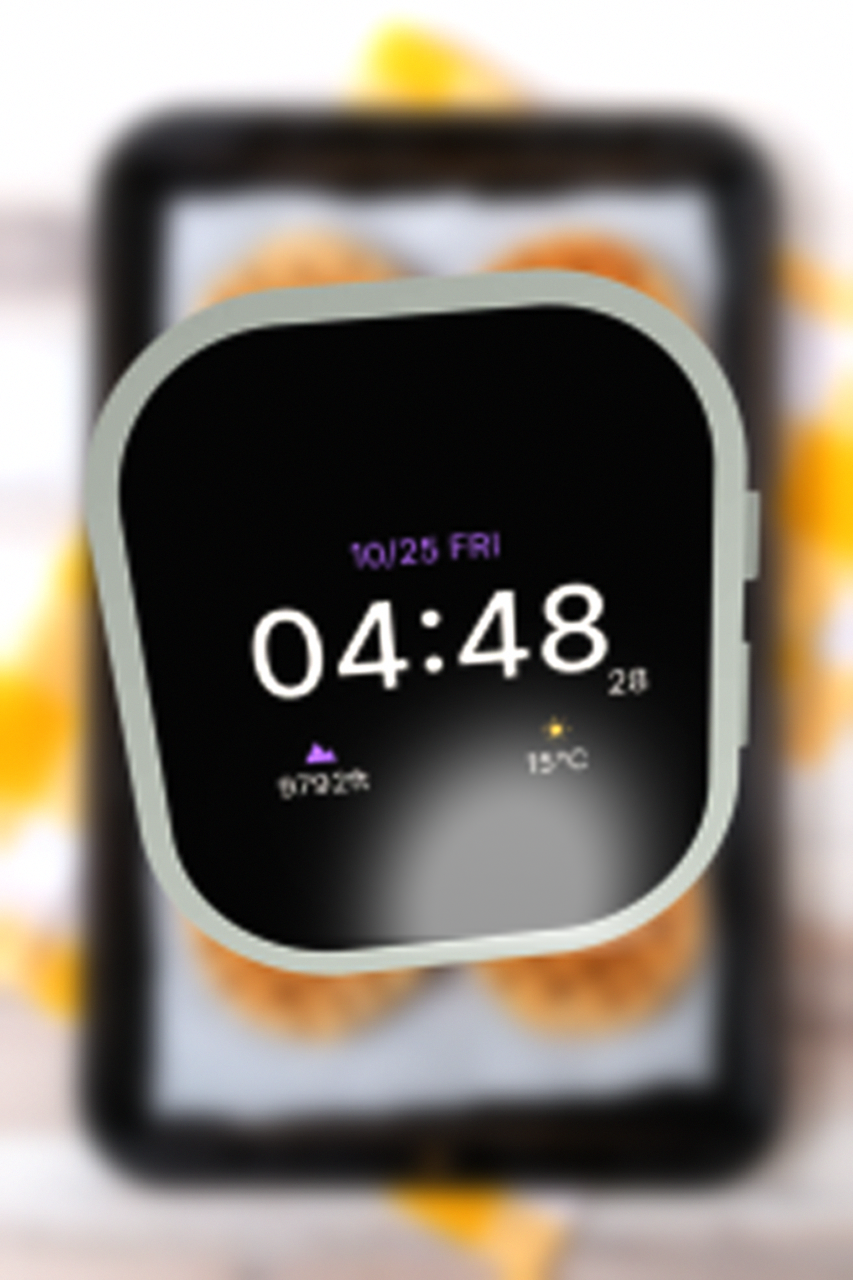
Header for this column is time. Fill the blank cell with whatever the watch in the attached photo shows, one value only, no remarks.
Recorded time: 4:48
